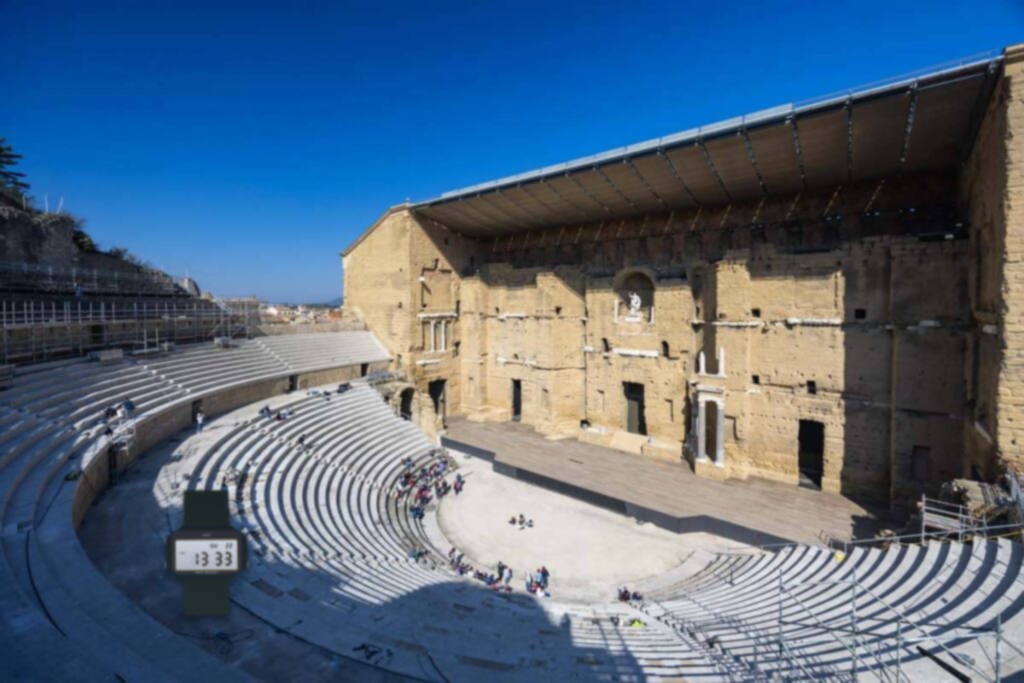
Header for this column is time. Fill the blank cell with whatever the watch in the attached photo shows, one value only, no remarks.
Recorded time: 13:33
